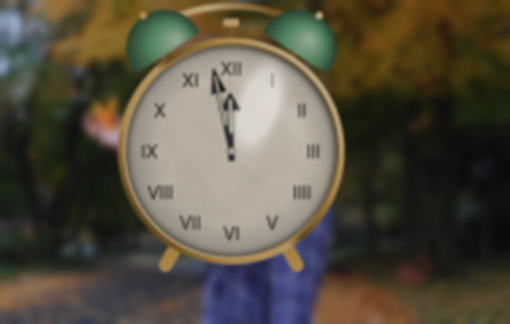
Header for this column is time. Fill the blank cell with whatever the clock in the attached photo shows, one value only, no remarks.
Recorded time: 11:58
